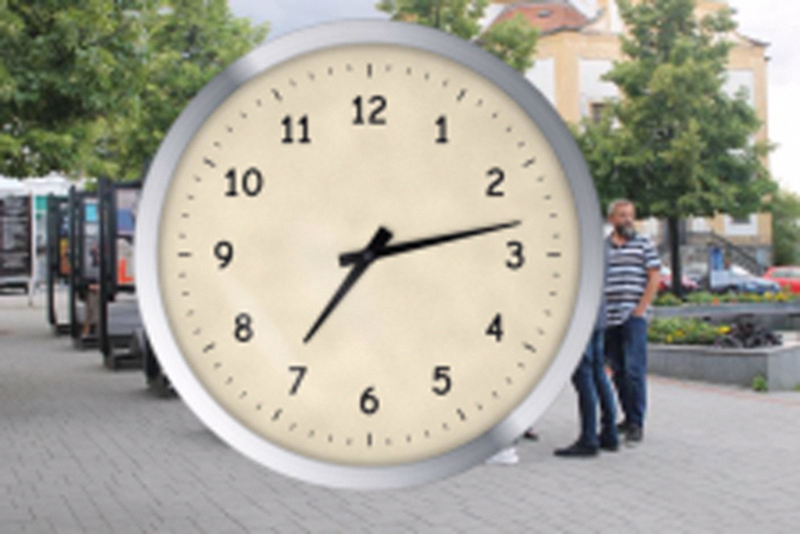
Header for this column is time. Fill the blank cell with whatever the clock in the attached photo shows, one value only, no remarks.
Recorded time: 7:13
